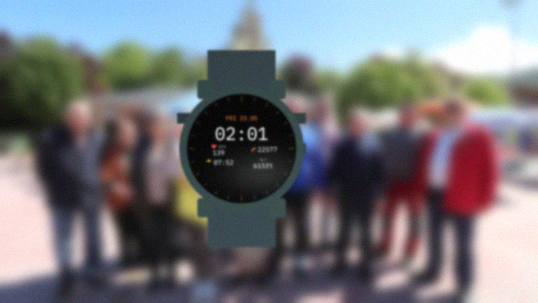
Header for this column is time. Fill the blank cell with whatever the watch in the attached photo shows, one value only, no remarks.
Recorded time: 2:01
